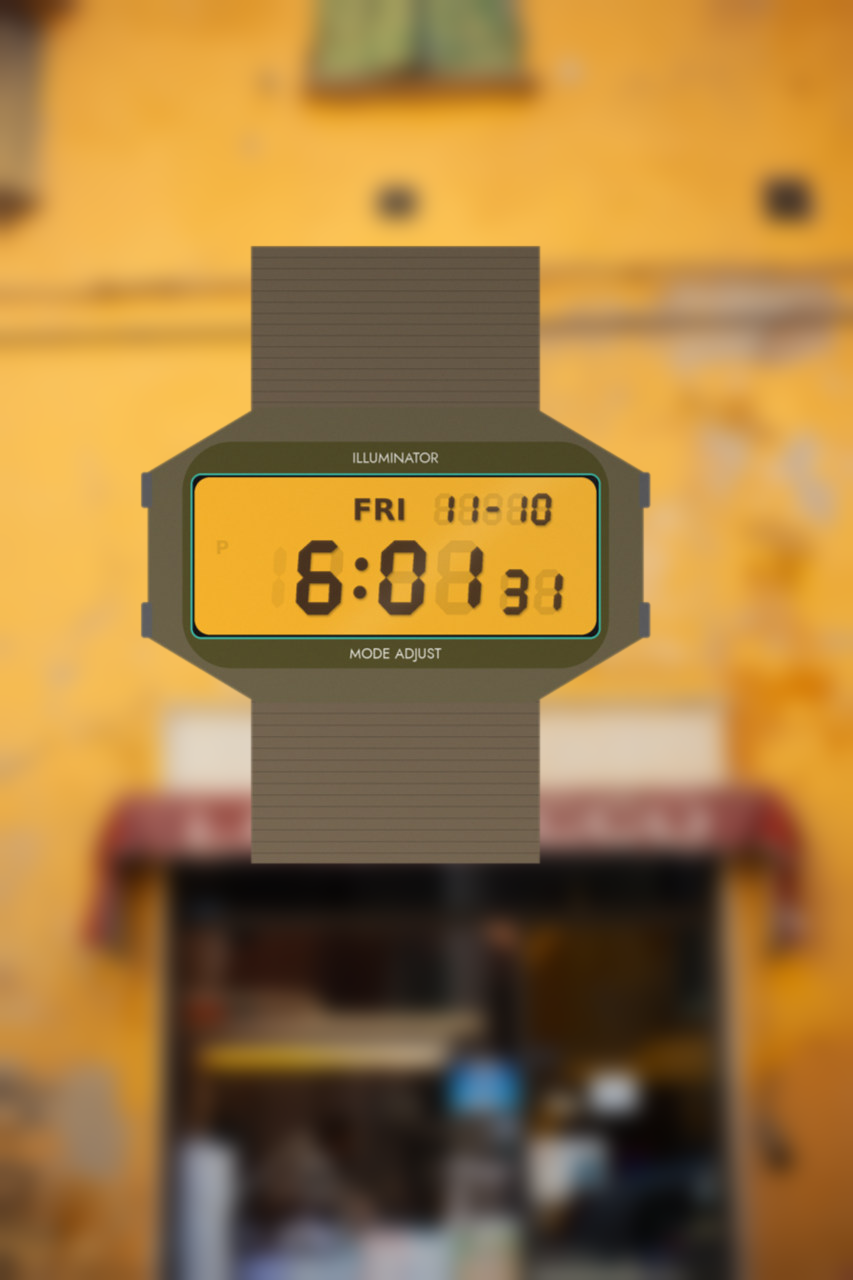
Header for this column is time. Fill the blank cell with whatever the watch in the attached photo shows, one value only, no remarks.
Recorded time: 6:01:31
